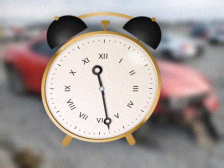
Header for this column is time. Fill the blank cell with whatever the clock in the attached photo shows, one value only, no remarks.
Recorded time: 11:28
